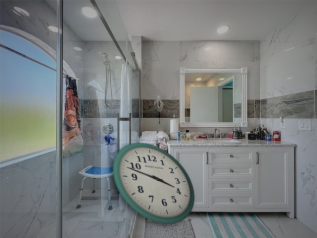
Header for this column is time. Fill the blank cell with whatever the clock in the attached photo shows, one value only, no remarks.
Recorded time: 3:48
